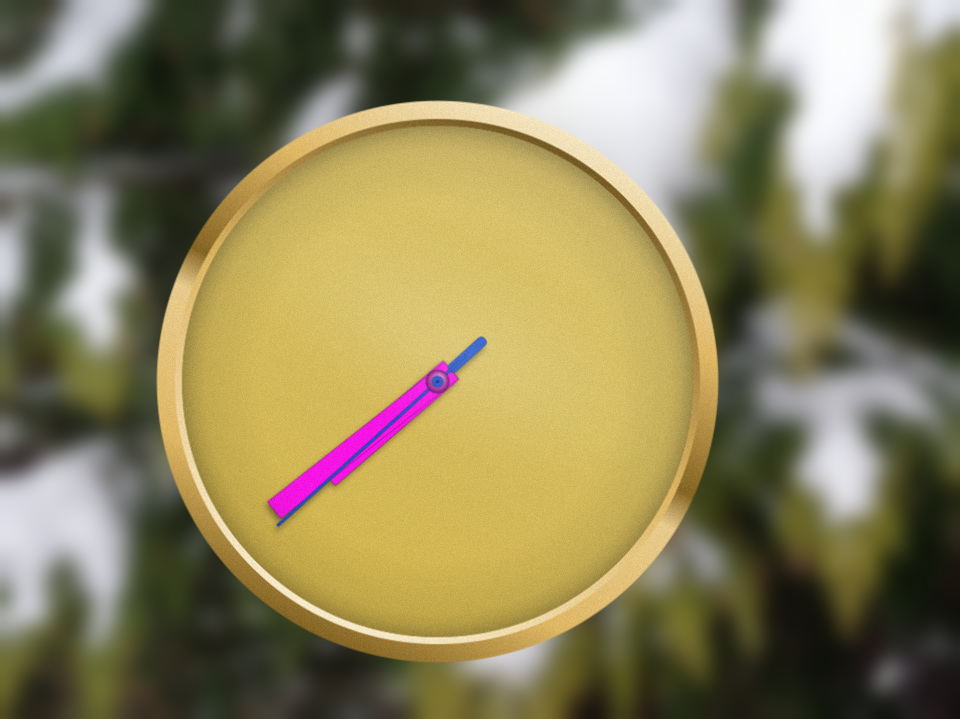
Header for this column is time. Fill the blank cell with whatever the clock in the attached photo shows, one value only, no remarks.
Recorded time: 7:38:38
